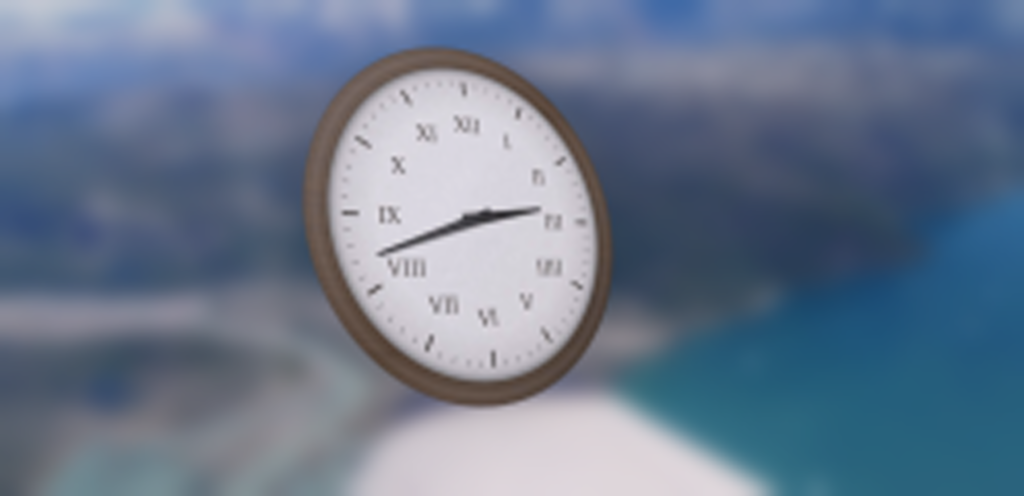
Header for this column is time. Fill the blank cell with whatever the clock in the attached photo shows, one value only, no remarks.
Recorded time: 2:42
